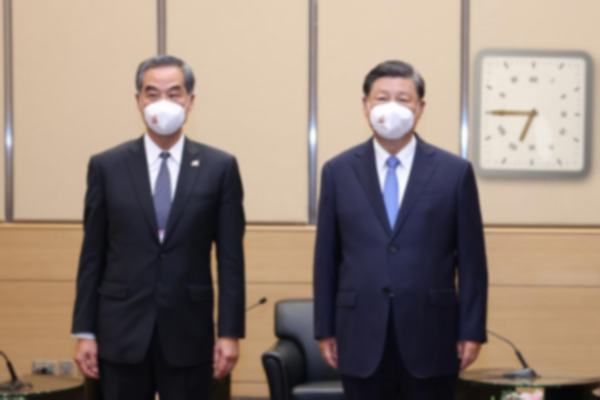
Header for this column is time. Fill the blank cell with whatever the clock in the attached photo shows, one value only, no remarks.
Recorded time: 6:45
